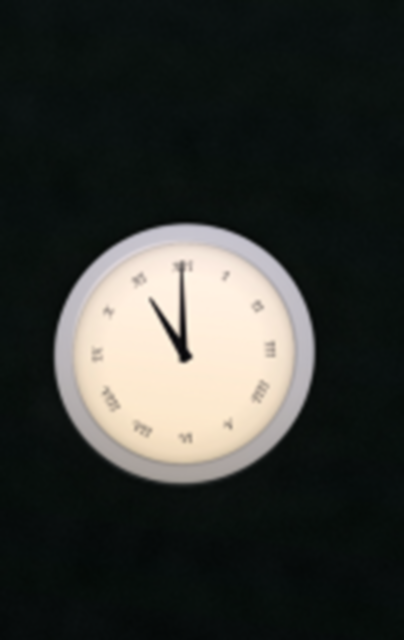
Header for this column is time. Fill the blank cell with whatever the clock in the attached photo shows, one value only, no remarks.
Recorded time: 11:00
